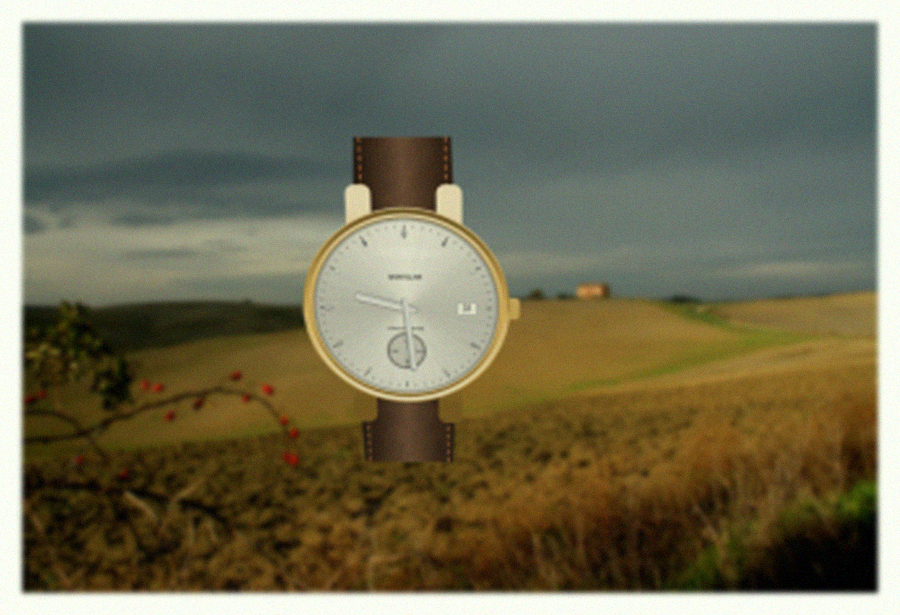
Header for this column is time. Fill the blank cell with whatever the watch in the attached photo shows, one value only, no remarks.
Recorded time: 9:29
